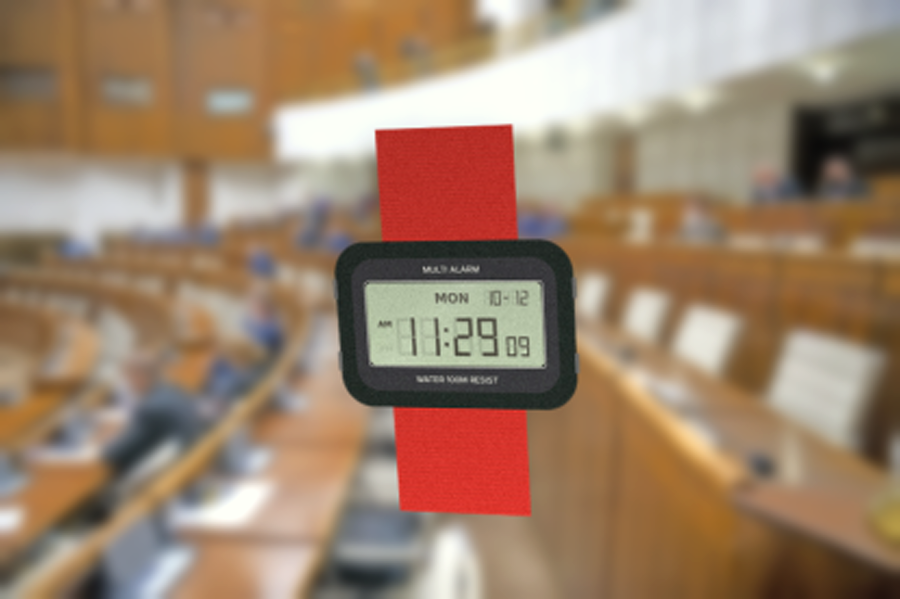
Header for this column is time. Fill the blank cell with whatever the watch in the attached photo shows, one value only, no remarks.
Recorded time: 11:29:09
